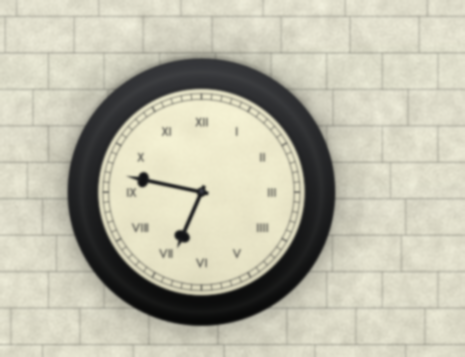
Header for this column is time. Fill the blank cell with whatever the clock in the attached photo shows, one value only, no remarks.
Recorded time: 6:47
